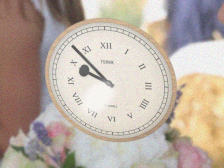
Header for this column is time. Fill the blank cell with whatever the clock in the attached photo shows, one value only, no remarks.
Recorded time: 9:53
